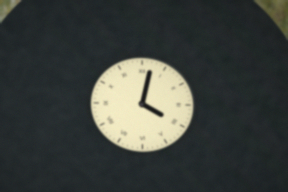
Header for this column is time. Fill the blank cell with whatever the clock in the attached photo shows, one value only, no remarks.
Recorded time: 4:02
